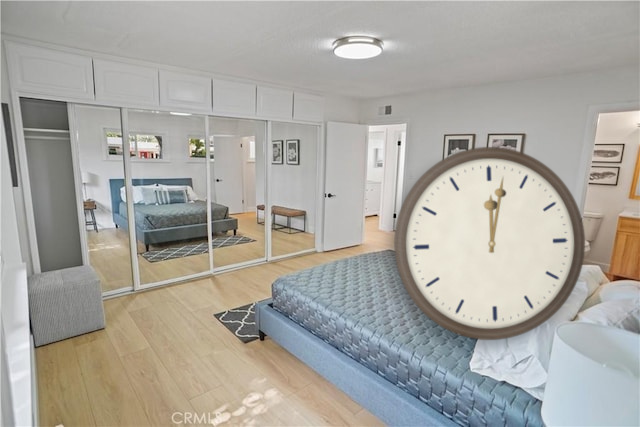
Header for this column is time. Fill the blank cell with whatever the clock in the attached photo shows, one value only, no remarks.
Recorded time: 12:02
